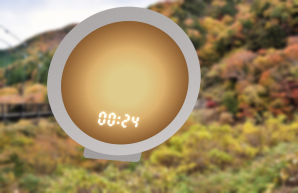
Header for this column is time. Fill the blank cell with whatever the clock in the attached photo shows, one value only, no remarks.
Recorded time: 0:24
